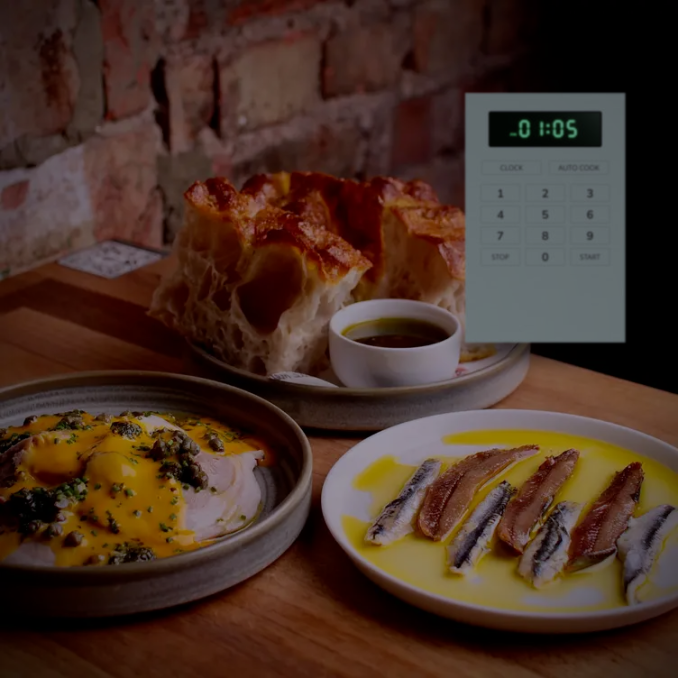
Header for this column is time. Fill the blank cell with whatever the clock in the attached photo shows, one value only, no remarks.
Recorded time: 1:05
